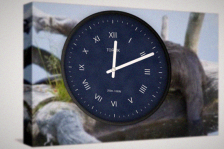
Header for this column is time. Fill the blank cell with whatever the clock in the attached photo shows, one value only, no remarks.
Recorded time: 12:11
